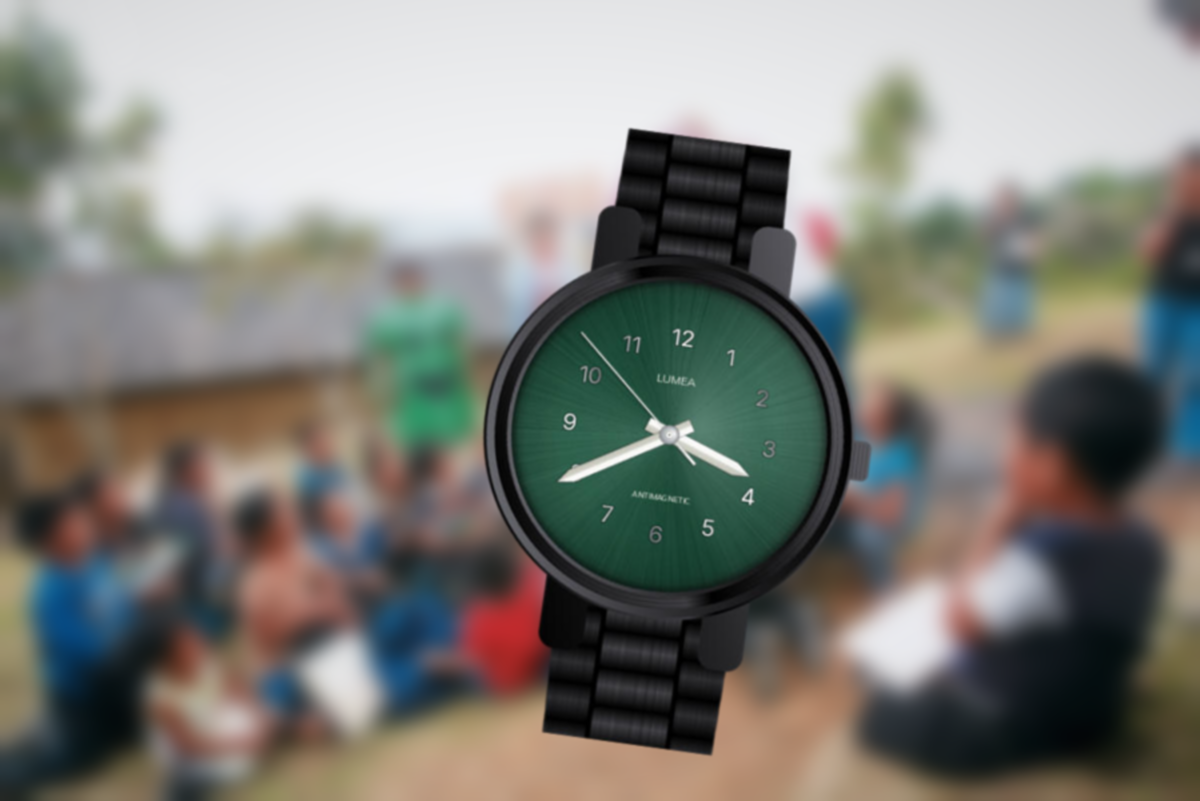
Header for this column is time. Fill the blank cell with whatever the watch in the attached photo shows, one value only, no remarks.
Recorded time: 3:39:52
